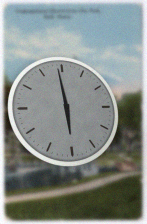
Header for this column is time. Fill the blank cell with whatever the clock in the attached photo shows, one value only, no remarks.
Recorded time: 5:59
